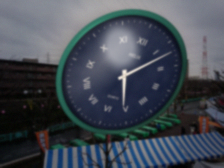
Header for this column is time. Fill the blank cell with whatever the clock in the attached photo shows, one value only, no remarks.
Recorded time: 5:07
